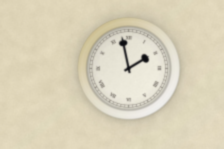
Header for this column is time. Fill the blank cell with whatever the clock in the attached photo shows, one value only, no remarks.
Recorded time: 1:58
